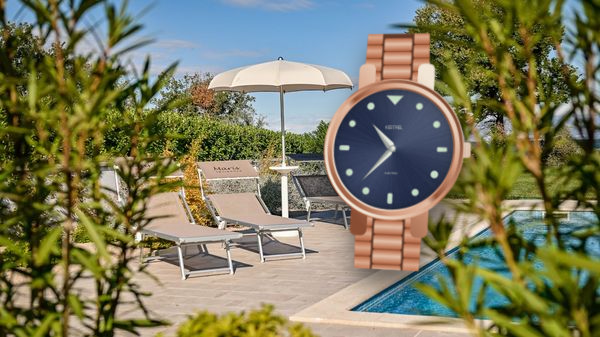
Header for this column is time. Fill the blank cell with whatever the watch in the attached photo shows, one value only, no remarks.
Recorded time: 10:37
